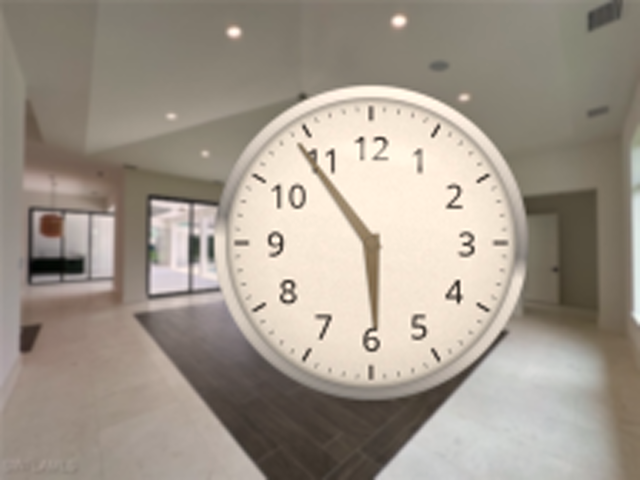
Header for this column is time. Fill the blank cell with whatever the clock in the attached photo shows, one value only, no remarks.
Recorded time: 5:54
